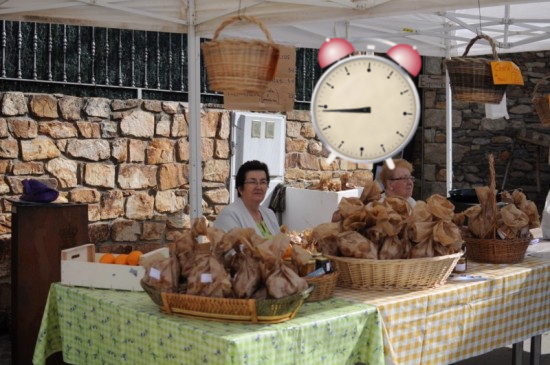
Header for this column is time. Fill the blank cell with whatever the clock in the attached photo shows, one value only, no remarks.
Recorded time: 8:44
